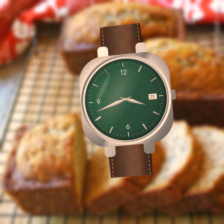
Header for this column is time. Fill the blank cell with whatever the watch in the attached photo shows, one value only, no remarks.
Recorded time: 3:42
